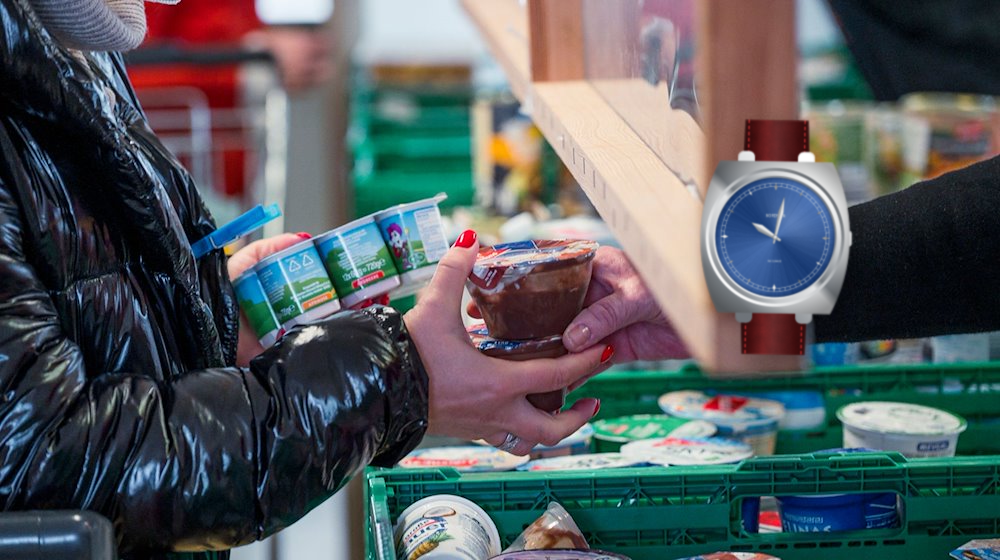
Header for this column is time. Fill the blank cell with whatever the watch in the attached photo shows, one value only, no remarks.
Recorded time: 10:02
